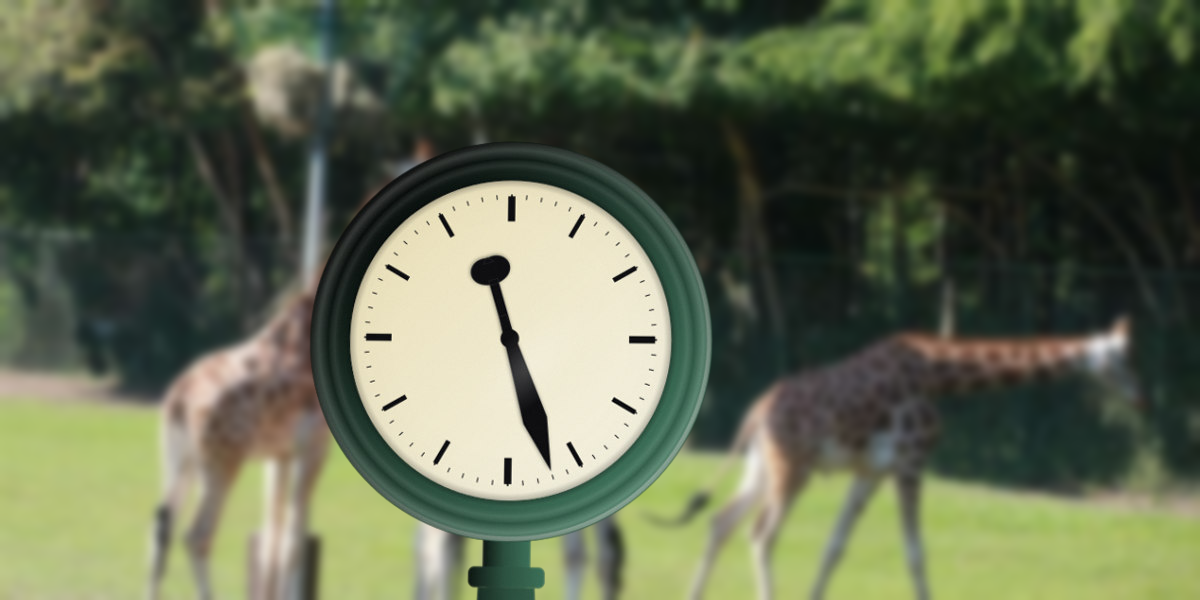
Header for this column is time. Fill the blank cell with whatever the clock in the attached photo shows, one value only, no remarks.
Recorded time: 11:27
